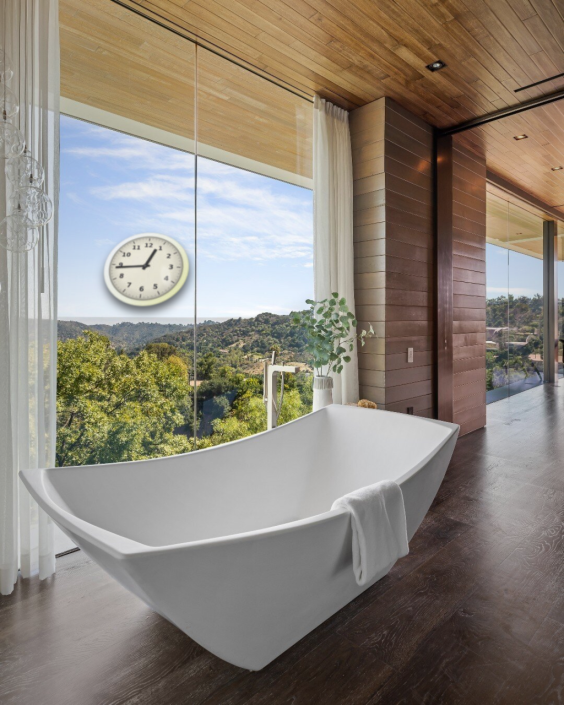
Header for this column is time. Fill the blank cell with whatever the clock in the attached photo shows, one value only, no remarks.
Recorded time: 12:44
